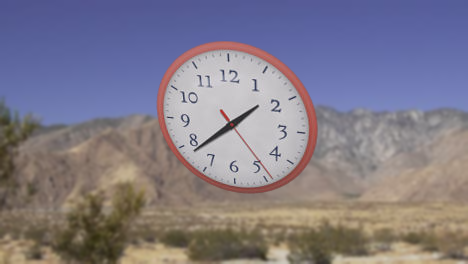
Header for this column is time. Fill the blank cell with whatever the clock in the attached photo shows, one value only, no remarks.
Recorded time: 1:38:24
